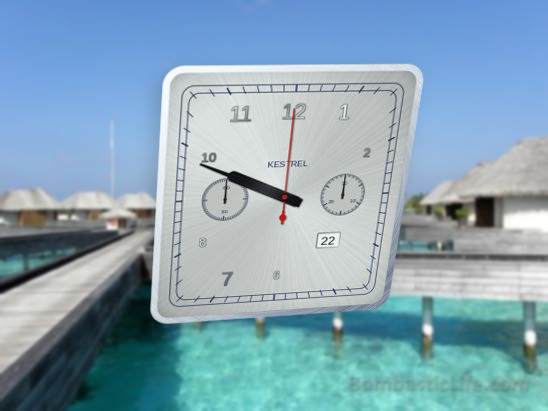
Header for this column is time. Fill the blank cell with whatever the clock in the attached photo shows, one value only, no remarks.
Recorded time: 9:49
